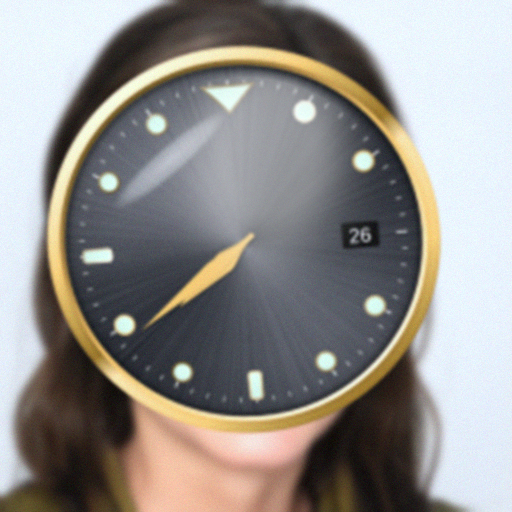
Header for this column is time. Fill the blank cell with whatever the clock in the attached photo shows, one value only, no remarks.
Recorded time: 7:39
